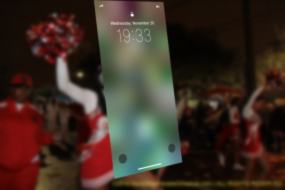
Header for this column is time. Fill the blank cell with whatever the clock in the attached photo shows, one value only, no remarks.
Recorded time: 19:33
